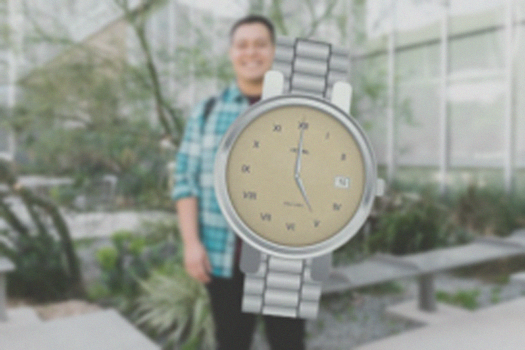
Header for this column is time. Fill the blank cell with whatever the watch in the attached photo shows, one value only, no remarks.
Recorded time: 5:00
